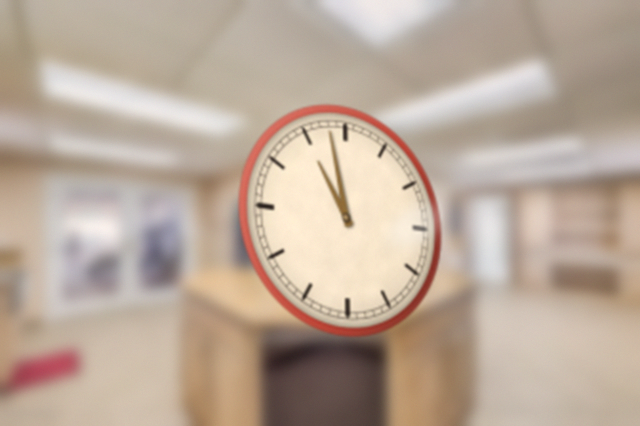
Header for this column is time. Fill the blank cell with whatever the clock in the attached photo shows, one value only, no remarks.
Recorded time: 10:58
